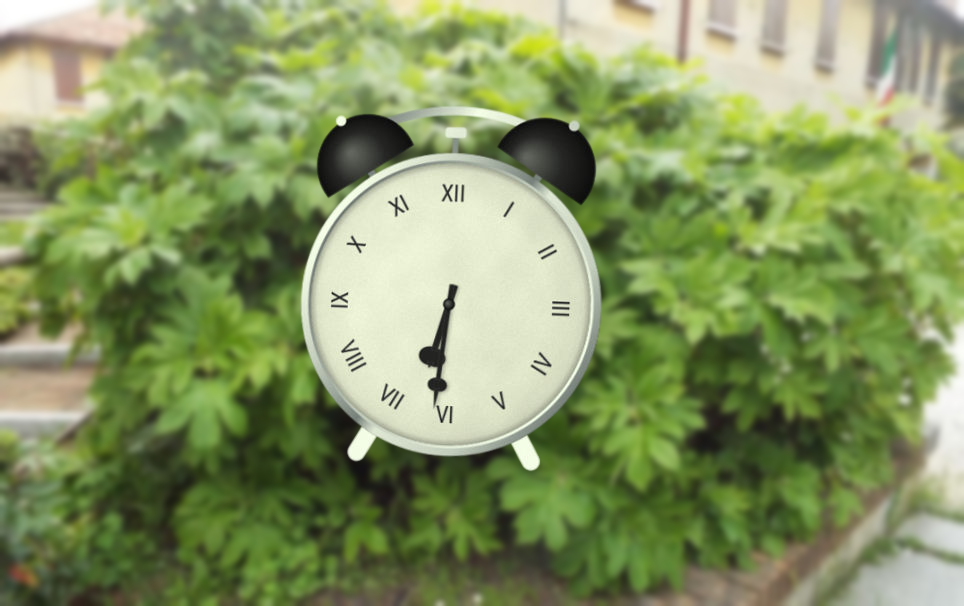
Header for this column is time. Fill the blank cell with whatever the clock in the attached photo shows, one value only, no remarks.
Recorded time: 6:31
